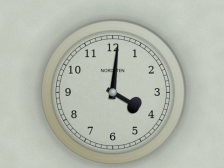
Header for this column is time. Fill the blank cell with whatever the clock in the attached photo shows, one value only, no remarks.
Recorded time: 4:01
